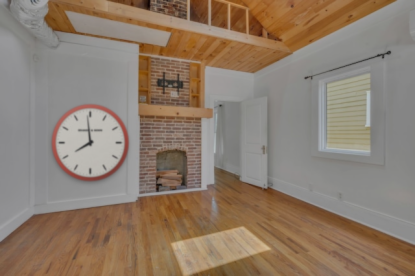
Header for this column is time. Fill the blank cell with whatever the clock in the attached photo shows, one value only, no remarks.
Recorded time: 7:59
